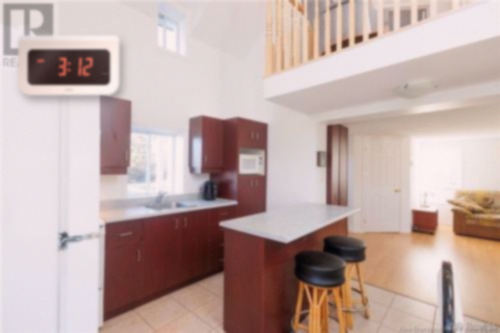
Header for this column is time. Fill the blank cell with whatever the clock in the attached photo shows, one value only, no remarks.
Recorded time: 3:12
